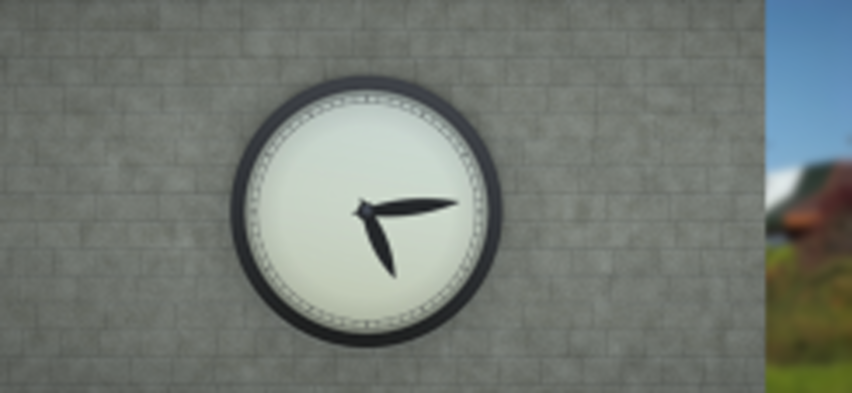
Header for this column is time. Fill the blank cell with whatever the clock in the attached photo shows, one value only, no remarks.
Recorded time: 5:14
